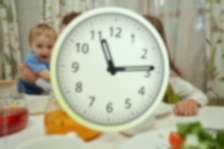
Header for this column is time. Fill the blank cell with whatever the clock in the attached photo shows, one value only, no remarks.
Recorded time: 11:14
